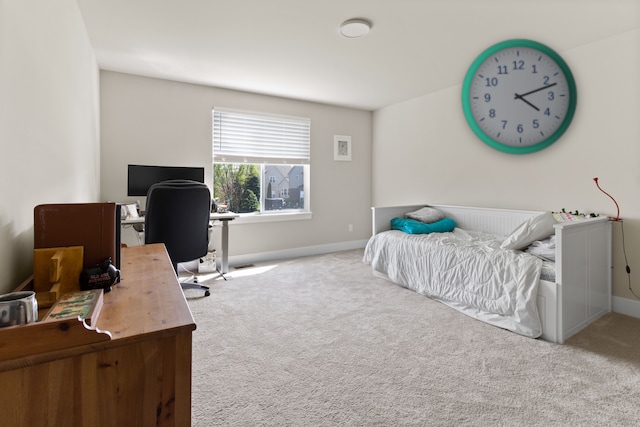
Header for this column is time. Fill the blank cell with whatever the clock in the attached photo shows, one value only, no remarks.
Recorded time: 4:12
